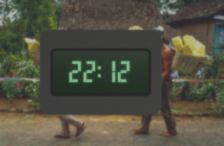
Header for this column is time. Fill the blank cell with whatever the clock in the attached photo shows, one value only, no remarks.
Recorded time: 22:12
